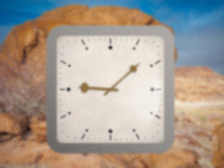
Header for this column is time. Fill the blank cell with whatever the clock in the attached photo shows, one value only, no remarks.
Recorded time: 9:08
